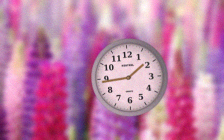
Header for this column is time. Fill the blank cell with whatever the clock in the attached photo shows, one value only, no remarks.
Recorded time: 1:44
